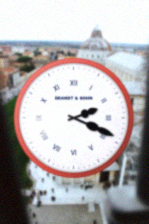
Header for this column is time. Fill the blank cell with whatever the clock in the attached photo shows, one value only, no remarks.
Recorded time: 2:19
